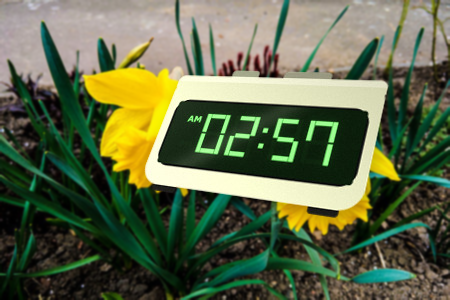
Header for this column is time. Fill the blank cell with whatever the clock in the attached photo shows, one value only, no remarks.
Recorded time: 2:57
